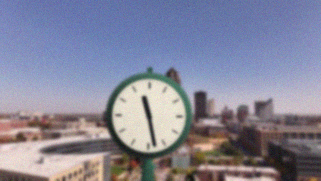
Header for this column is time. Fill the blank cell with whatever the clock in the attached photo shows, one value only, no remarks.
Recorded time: 11:28
